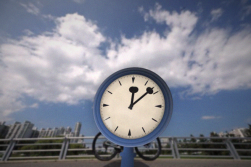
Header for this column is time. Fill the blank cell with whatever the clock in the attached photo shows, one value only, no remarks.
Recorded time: 12:08
